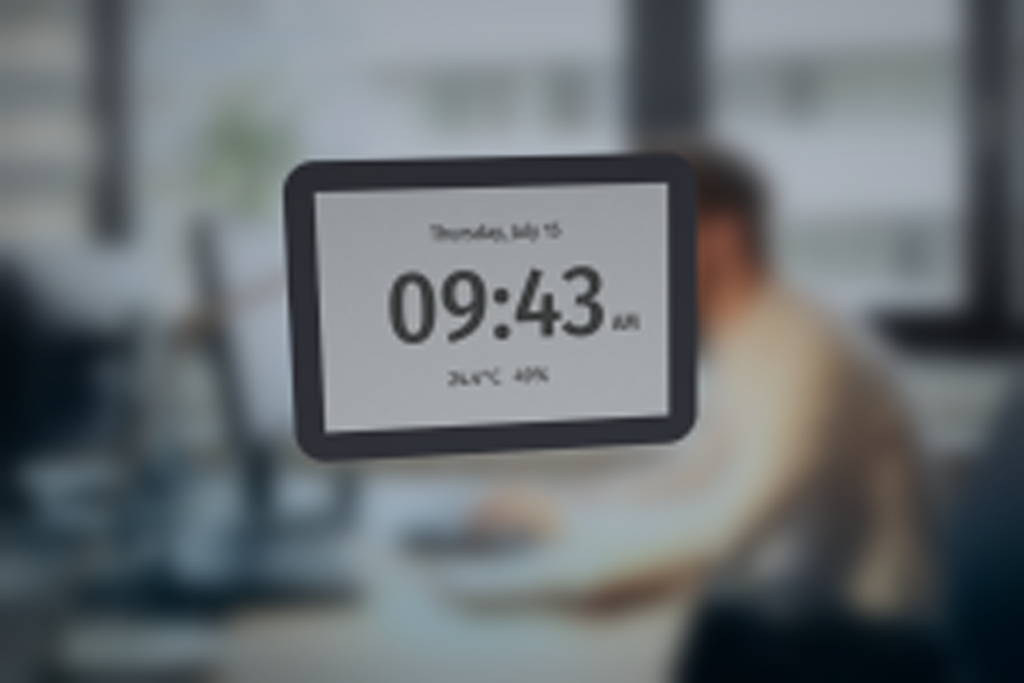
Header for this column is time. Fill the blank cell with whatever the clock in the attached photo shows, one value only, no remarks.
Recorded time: 9:43
